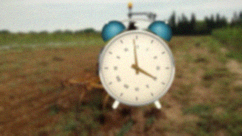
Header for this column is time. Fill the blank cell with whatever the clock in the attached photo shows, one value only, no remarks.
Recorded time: 3:59
